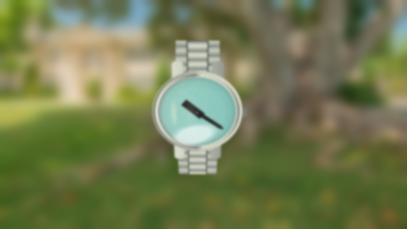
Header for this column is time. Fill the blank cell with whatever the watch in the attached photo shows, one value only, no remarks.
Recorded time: 10:21
